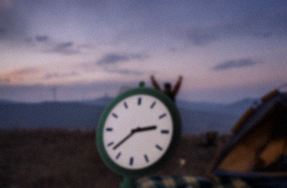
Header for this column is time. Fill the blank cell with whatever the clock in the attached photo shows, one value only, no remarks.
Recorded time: 2:38
